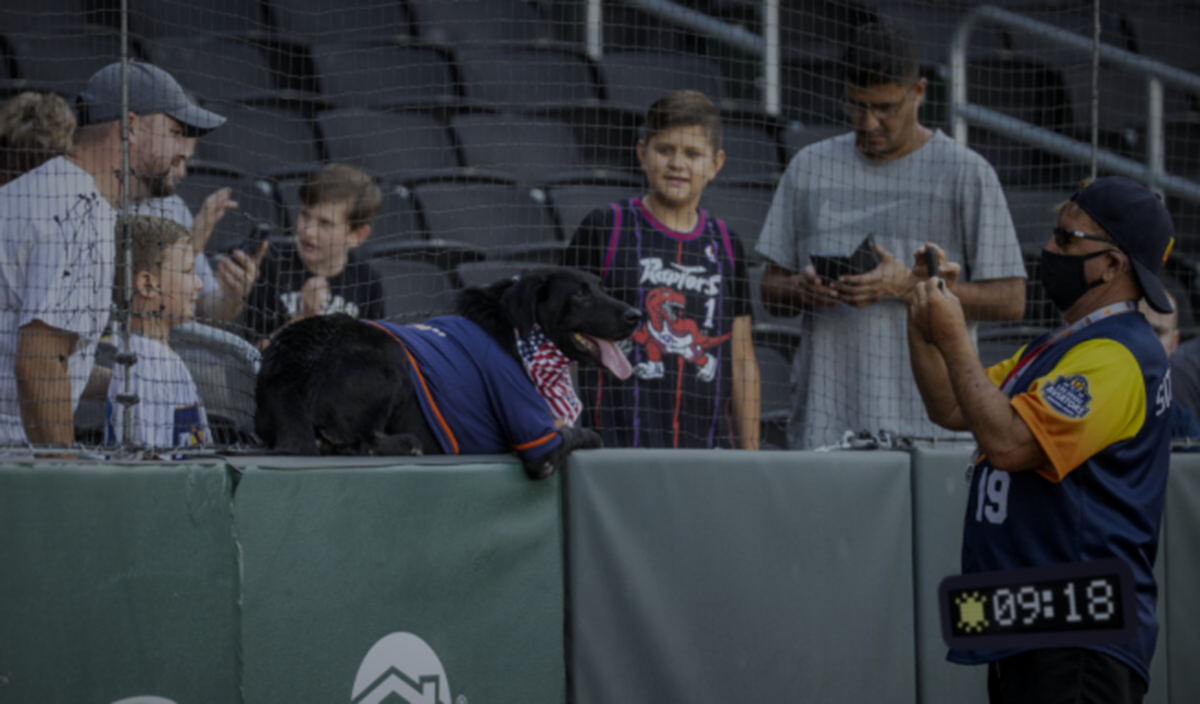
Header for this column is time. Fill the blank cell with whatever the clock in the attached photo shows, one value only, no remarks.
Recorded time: 9:18
